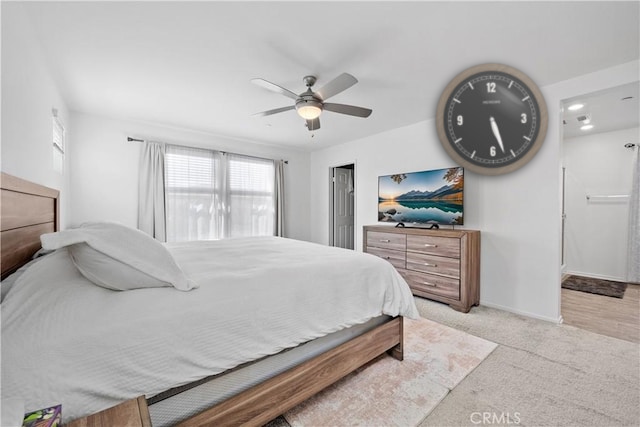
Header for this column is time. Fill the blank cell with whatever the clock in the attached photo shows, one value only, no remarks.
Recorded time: 5:27
